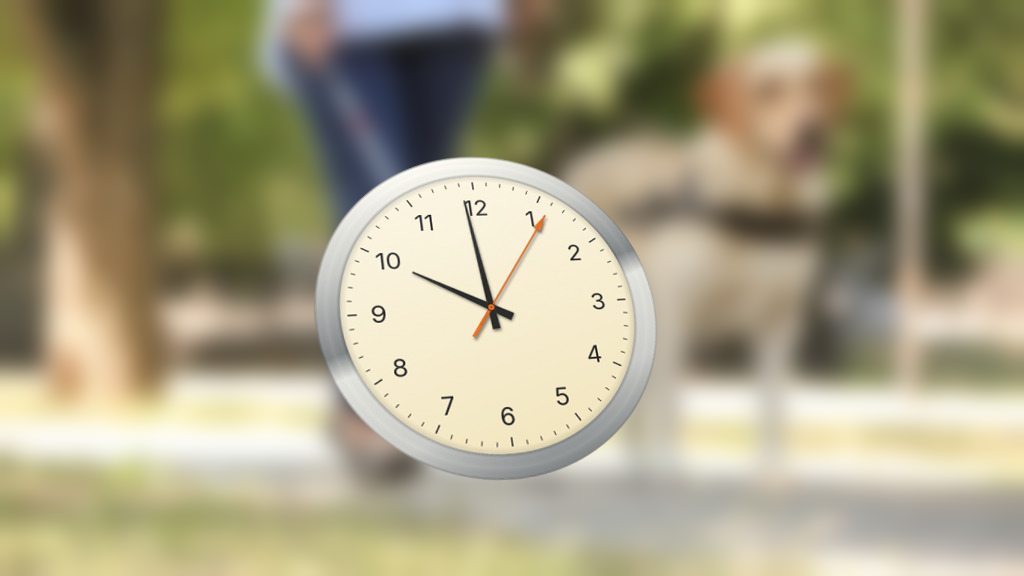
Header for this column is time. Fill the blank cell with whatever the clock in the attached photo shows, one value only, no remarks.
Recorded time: 9:59:06
